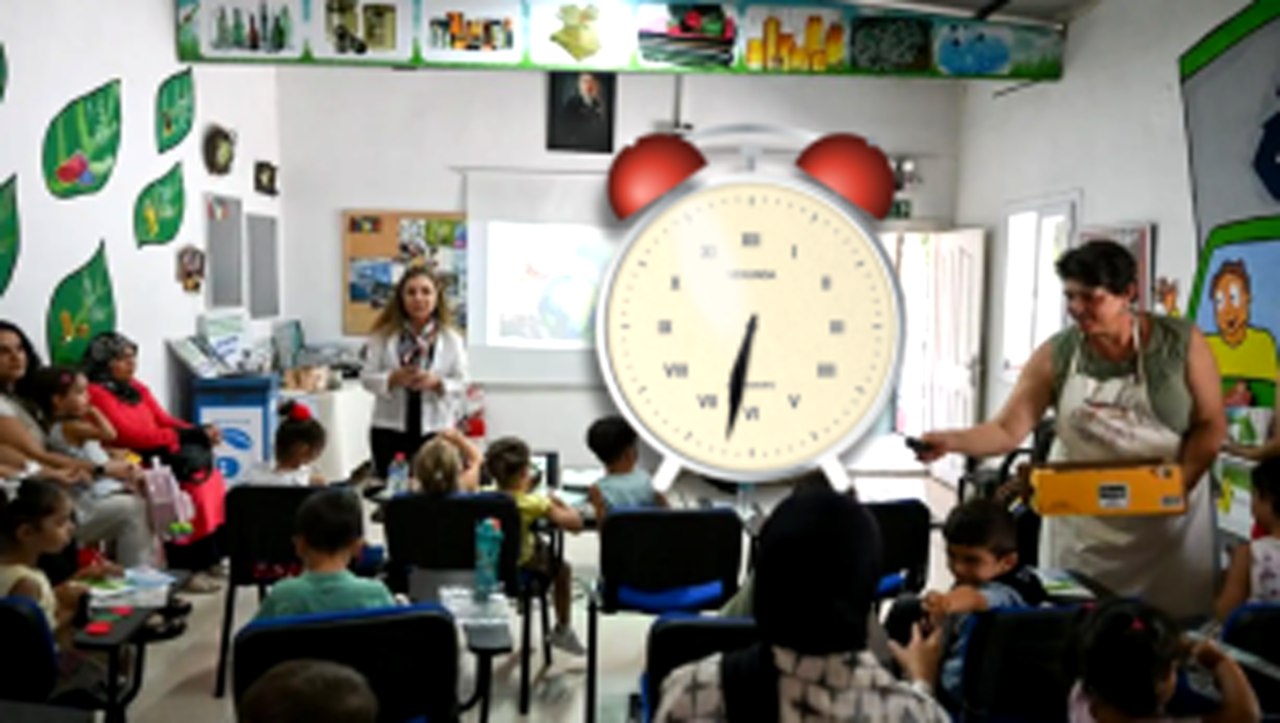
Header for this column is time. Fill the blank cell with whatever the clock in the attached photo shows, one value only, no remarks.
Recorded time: 6:32
